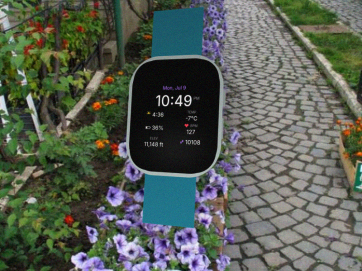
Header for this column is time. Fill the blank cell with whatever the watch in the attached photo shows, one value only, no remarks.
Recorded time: 10:49
